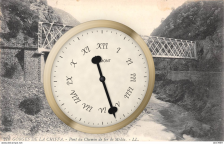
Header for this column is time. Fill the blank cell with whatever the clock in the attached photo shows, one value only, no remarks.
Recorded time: 11:27
